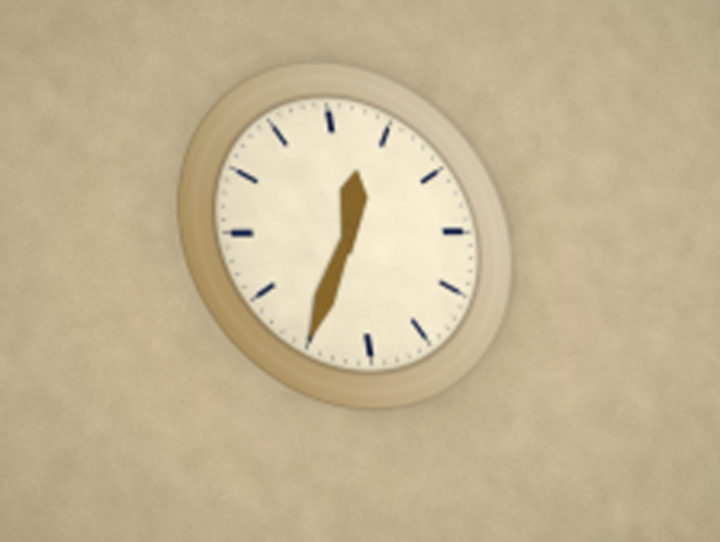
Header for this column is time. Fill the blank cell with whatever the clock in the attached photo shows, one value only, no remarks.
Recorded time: 12:35
